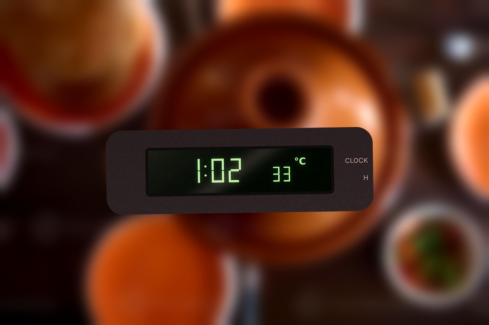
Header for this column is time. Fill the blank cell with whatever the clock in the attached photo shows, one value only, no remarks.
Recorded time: 1:02
